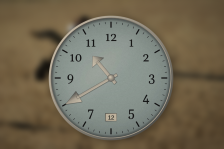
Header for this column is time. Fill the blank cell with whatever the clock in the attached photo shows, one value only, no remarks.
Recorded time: 10:40
